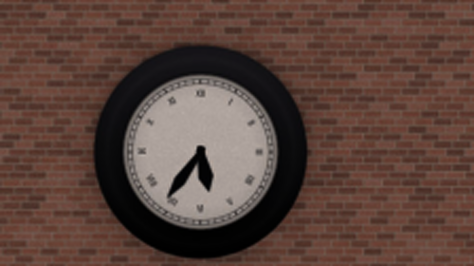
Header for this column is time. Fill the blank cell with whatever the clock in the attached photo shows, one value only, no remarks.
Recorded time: 5:36
